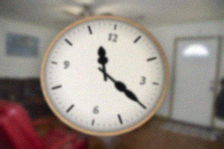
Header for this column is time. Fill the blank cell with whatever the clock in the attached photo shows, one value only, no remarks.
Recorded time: 11:20
